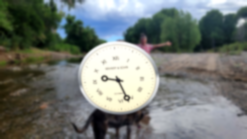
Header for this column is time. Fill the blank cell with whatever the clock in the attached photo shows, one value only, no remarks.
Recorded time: 9:27
